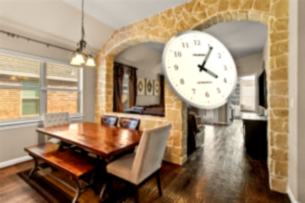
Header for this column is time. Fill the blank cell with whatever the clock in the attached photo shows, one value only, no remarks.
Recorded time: 4:06
